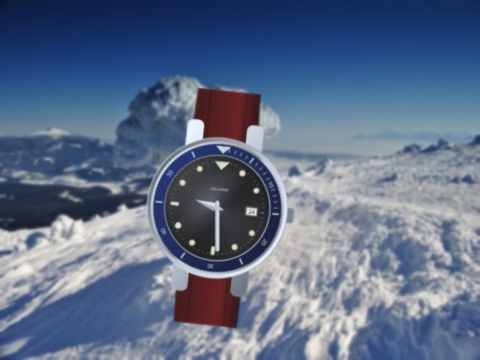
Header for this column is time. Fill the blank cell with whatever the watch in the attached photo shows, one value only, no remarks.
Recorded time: 9:29
